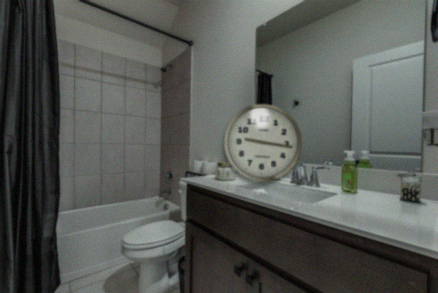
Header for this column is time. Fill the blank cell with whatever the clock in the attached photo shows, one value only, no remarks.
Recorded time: 9:16
